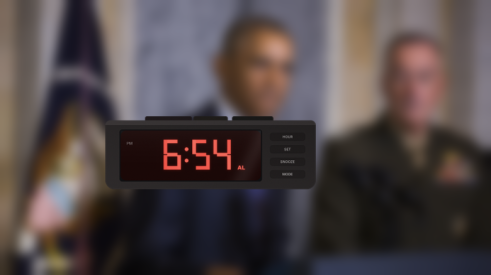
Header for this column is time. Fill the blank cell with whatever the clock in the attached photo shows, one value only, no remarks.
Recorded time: 6:54
